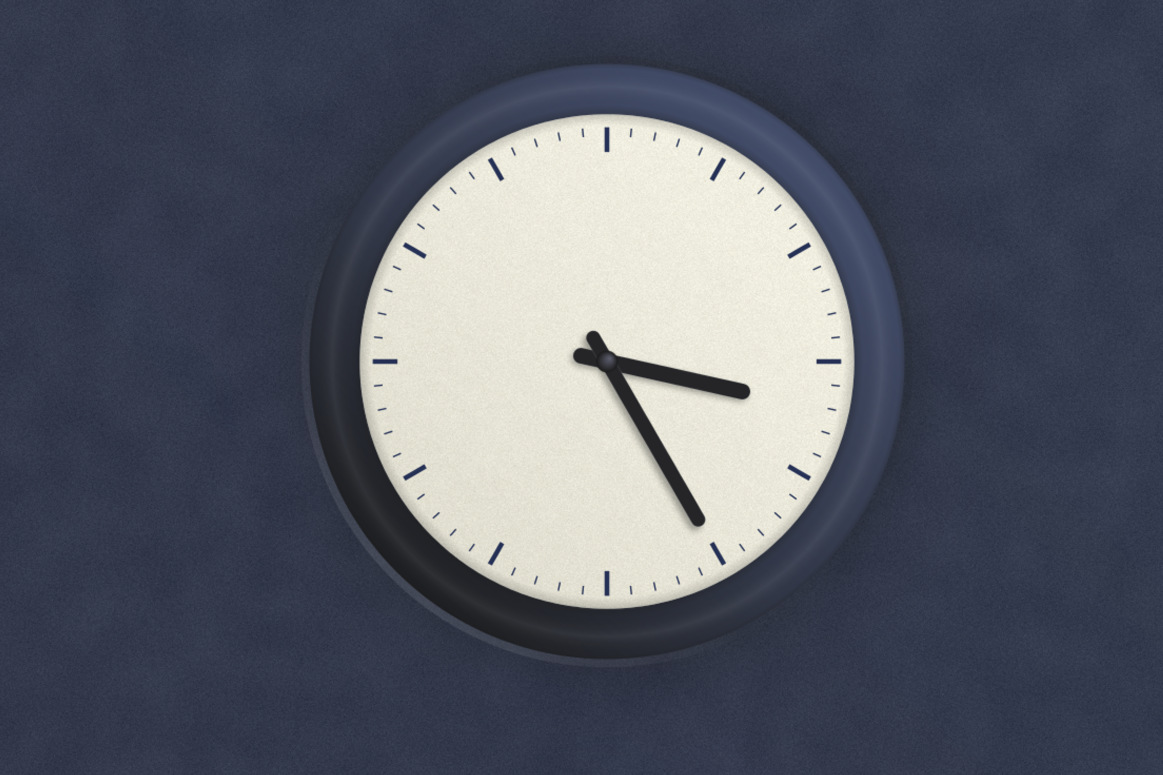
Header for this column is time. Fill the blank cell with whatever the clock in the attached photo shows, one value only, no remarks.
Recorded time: 3:25
